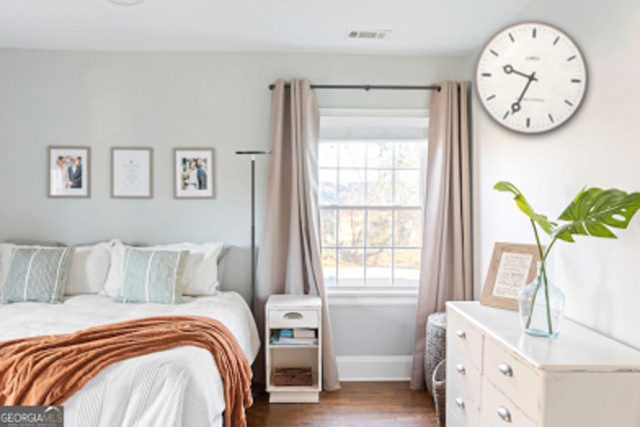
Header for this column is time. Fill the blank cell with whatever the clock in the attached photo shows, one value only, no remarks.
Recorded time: 9:34
